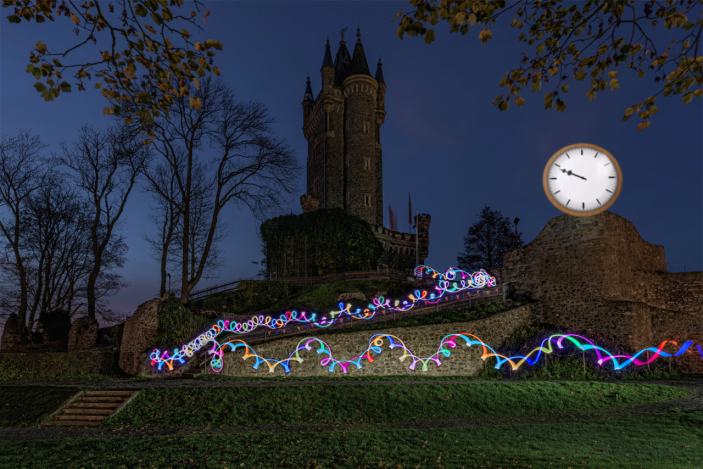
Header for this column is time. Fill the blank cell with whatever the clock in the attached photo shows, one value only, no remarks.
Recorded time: 9:49
